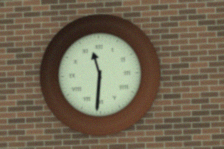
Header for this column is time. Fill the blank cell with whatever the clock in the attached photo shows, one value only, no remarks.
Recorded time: 11:31
